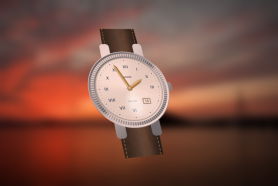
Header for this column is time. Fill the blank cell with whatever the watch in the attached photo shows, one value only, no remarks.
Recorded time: 1:56
